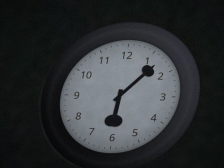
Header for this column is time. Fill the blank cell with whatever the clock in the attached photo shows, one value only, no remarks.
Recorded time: 6:07
